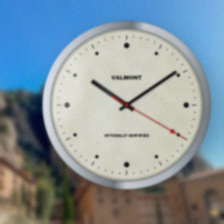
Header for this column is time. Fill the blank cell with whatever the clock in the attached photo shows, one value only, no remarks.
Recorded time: 10:09:20
